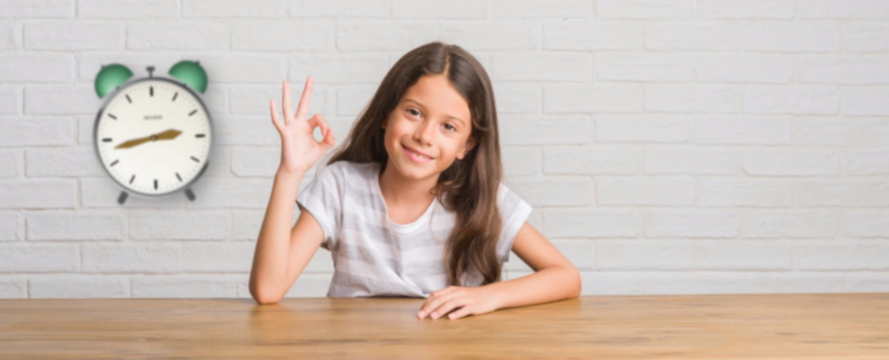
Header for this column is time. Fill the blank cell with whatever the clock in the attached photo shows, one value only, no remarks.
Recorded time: 2:43
